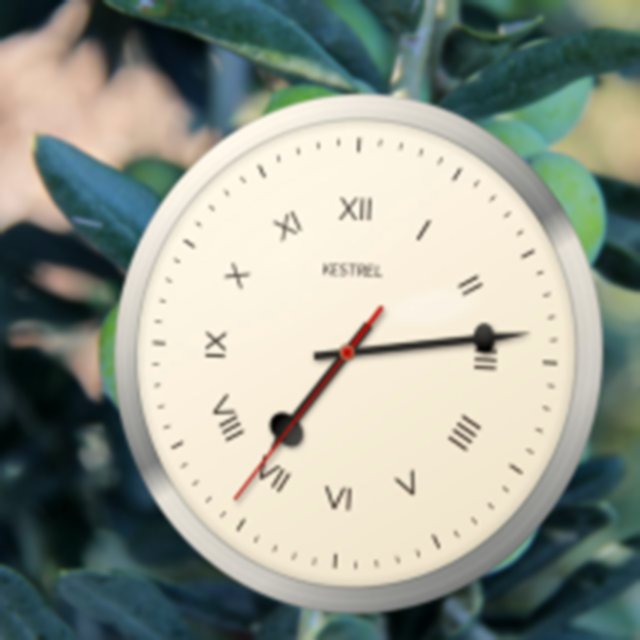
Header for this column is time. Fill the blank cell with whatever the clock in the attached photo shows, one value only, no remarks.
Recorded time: 7:13:36
